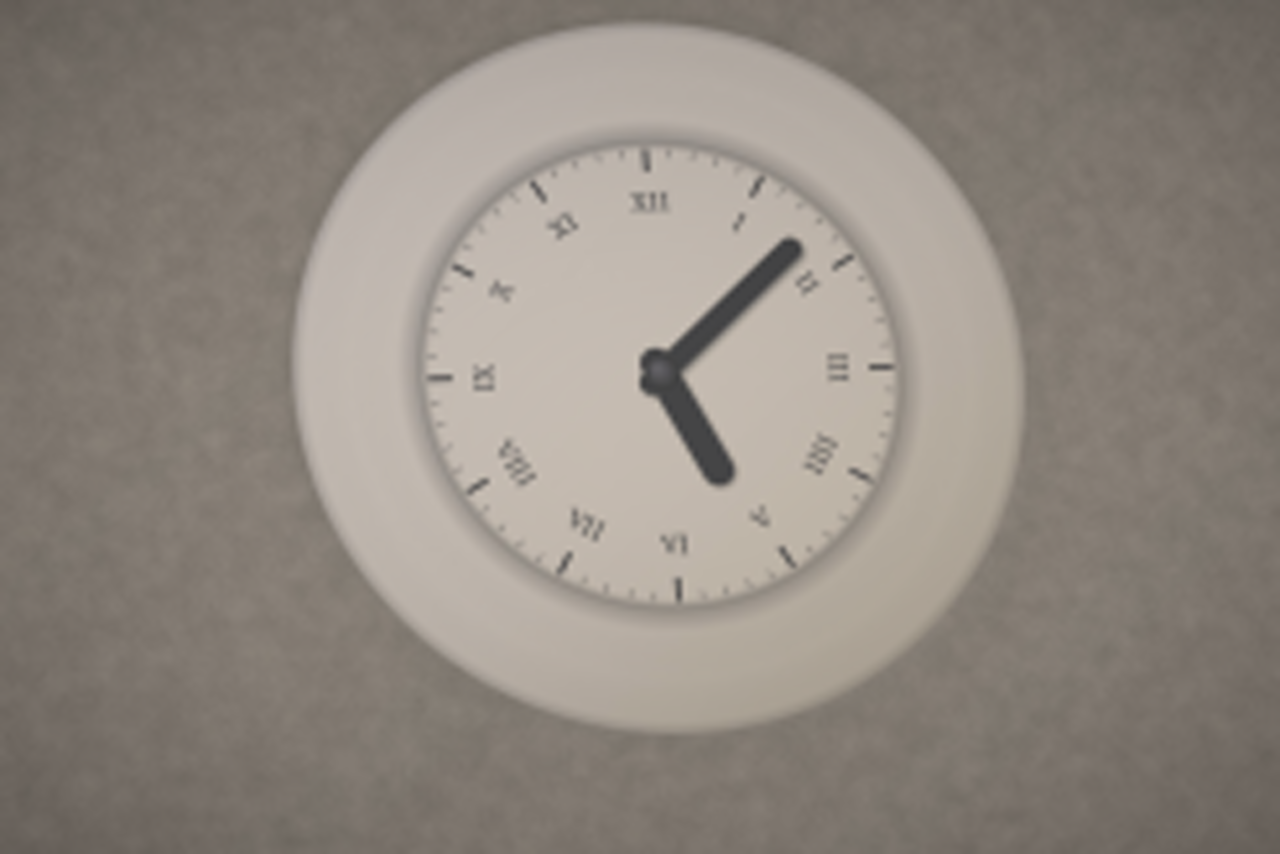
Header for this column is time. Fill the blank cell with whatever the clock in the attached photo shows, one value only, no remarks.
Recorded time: 5:08
